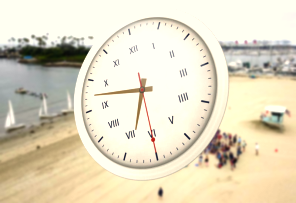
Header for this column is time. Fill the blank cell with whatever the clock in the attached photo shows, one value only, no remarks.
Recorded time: 6:47:30
